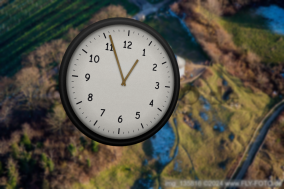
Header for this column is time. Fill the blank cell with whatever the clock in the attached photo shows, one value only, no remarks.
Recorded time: 12:56
